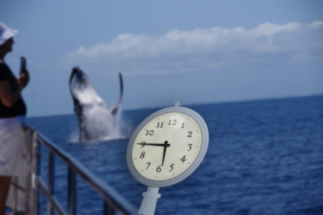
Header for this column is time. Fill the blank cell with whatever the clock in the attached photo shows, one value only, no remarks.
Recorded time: 5:45
